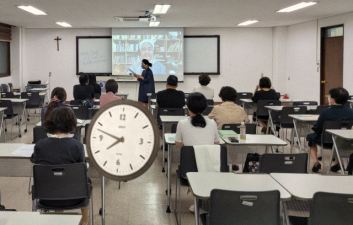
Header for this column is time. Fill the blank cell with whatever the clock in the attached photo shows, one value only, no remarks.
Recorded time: 7:48
